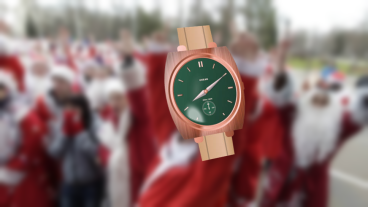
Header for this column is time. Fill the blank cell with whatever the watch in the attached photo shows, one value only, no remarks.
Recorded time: 8:10
